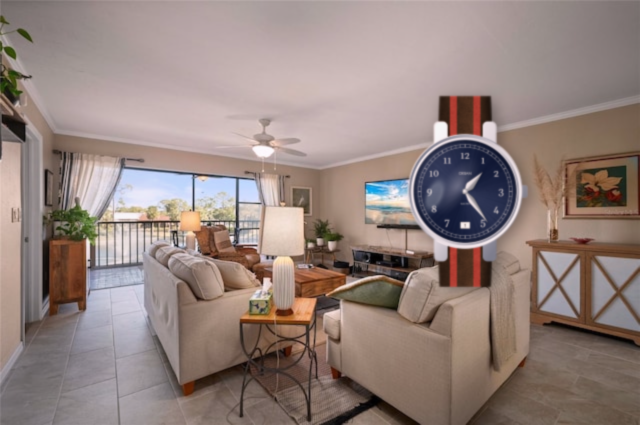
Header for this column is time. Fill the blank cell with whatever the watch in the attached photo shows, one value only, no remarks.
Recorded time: 1:24
